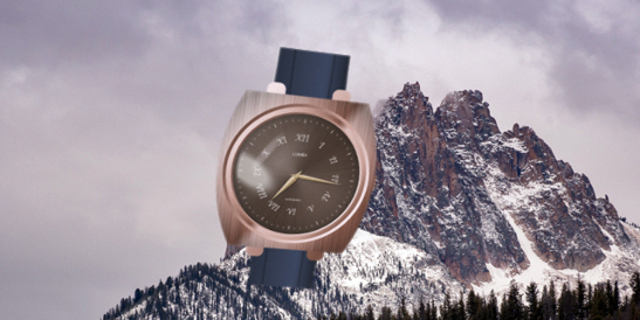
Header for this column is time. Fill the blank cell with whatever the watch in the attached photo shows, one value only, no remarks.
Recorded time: 7:16
